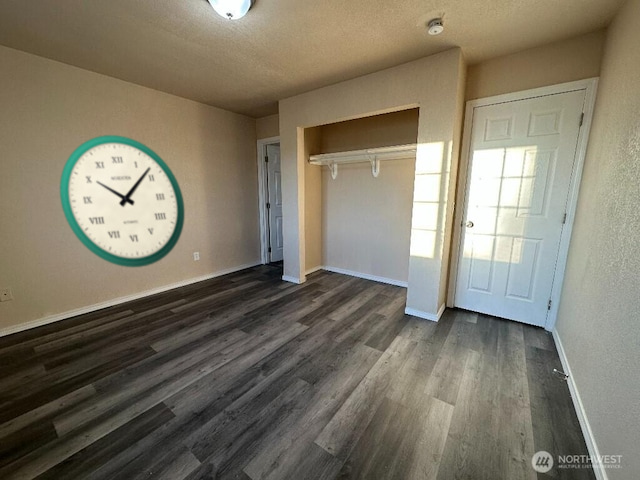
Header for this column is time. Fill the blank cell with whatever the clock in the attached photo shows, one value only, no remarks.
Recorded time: 10:08
